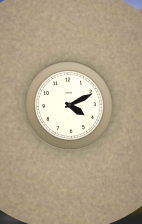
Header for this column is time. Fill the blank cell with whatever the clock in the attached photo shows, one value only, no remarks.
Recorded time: 4:11
